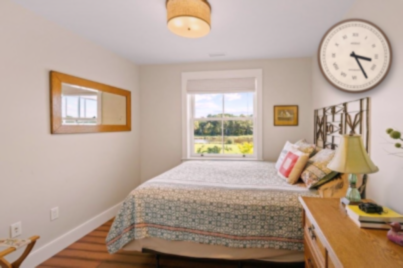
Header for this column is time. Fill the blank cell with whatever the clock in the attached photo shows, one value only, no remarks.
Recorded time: 3:25
